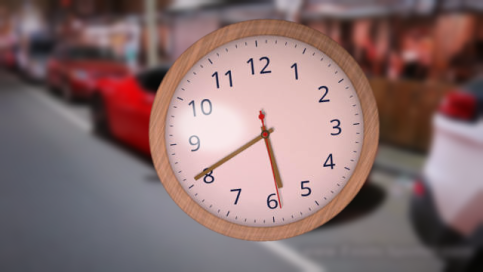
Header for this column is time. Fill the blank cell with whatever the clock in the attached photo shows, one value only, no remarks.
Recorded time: 5:40:29
